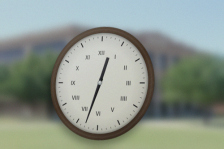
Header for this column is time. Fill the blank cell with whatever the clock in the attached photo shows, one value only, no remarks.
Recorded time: 12:33
